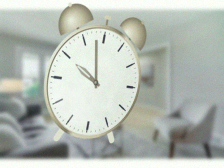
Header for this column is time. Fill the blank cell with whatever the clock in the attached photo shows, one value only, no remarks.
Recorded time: 9:58
